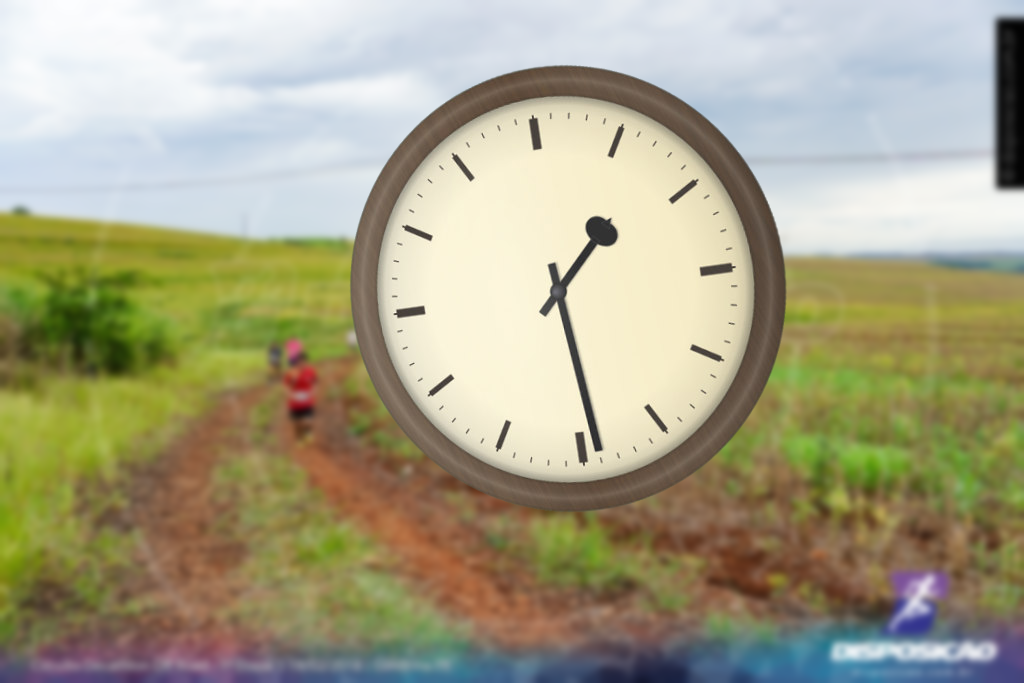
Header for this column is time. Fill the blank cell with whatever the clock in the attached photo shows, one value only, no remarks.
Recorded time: 1:29
